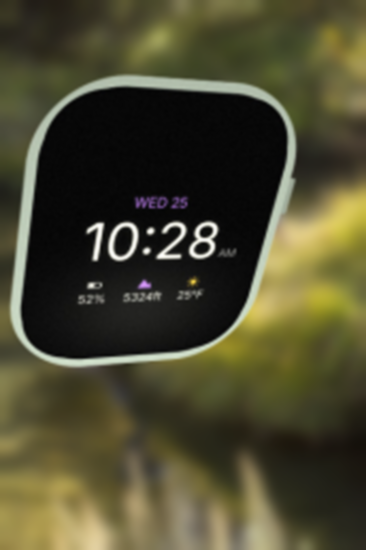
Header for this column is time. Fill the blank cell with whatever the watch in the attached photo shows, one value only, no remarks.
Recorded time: 10:28
